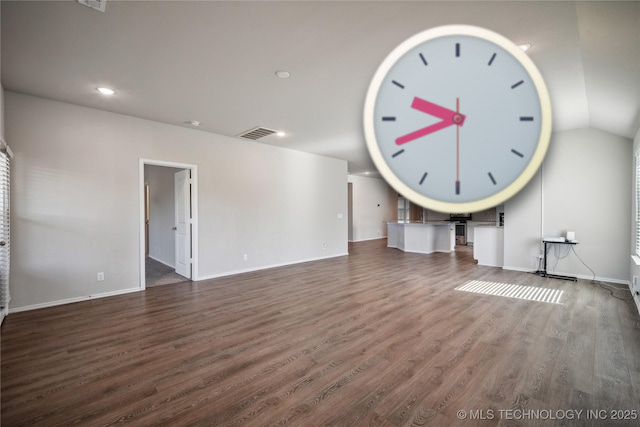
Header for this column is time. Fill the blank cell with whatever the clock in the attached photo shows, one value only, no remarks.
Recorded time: 9:41:30
